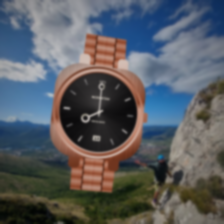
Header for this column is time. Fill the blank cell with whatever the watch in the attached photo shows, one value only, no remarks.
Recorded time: 8:00
